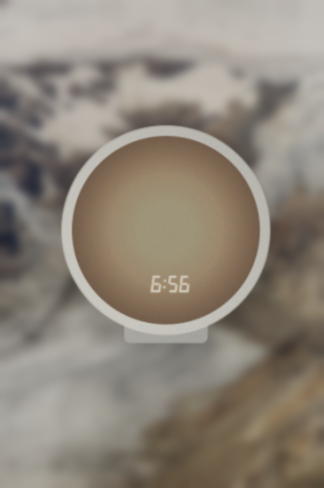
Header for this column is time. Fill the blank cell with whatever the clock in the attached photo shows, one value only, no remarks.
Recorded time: 6:56
